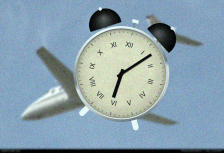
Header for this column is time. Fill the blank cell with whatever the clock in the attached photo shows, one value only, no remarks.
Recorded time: 6:07
